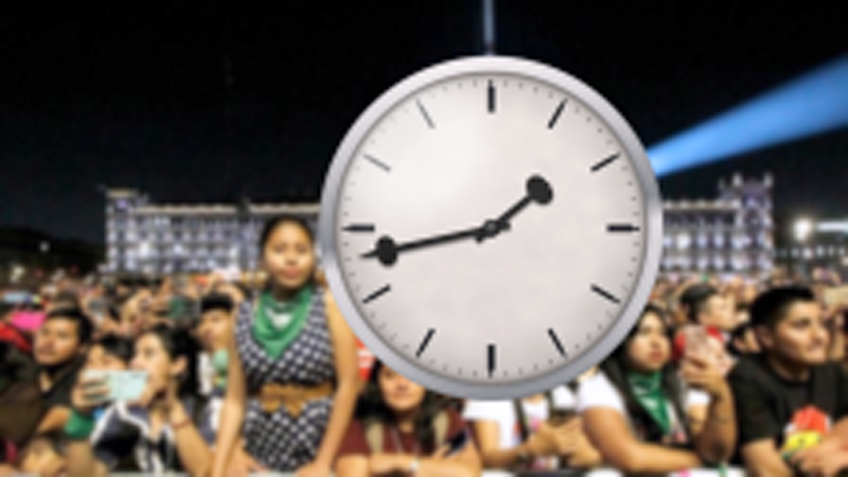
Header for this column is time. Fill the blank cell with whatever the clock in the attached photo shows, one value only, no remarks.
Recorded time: 1:43
